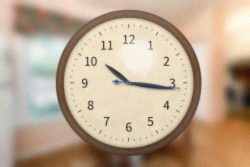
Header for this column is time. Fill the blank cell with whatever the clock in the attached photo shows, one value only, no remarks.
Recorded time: 10:16:16
